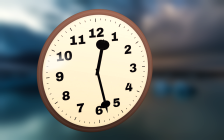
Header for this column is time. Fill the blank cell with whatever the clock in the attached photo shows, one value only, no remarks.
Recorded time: 12:28
